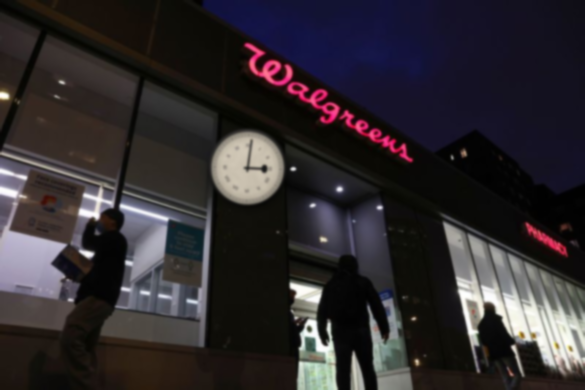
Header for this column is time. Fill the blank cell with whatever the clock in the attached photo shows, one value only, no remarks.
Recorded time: 3:01
